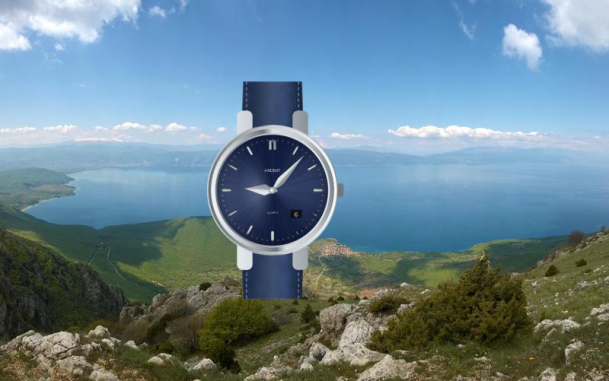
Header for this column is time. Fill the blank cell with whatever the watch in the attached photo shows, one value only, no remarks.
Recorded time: 9:07
